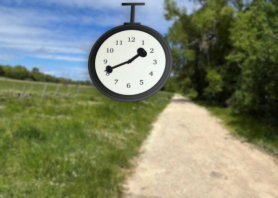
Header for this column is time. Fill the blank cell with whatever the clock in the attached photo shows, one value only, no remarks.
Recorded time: 1:41
